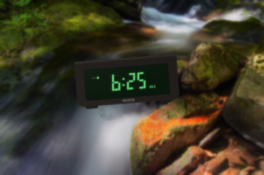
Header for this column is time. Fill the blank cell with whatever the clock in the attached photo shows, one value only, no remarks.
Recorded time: 6:25
